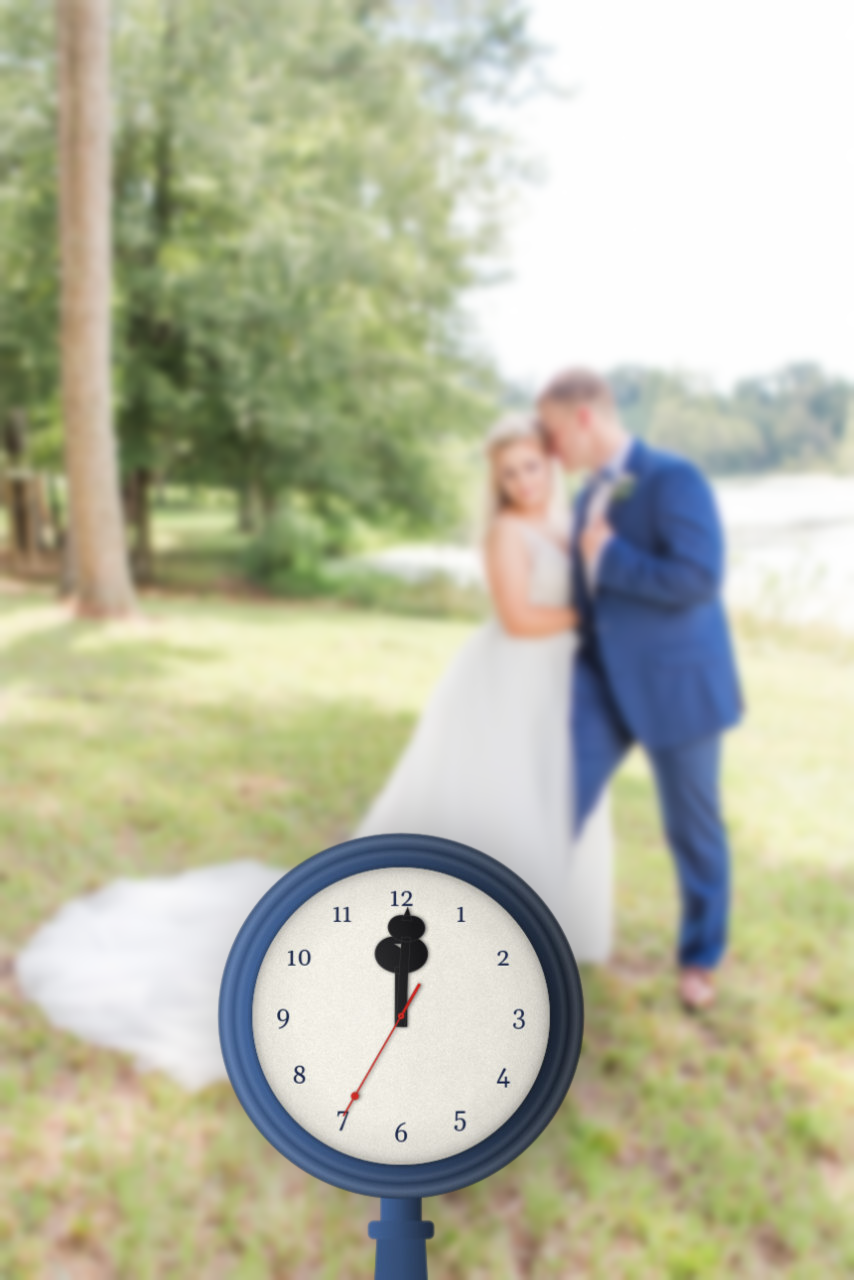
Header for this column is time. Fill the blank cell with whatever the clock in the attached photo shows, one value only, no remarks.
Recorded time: 12:00:35
